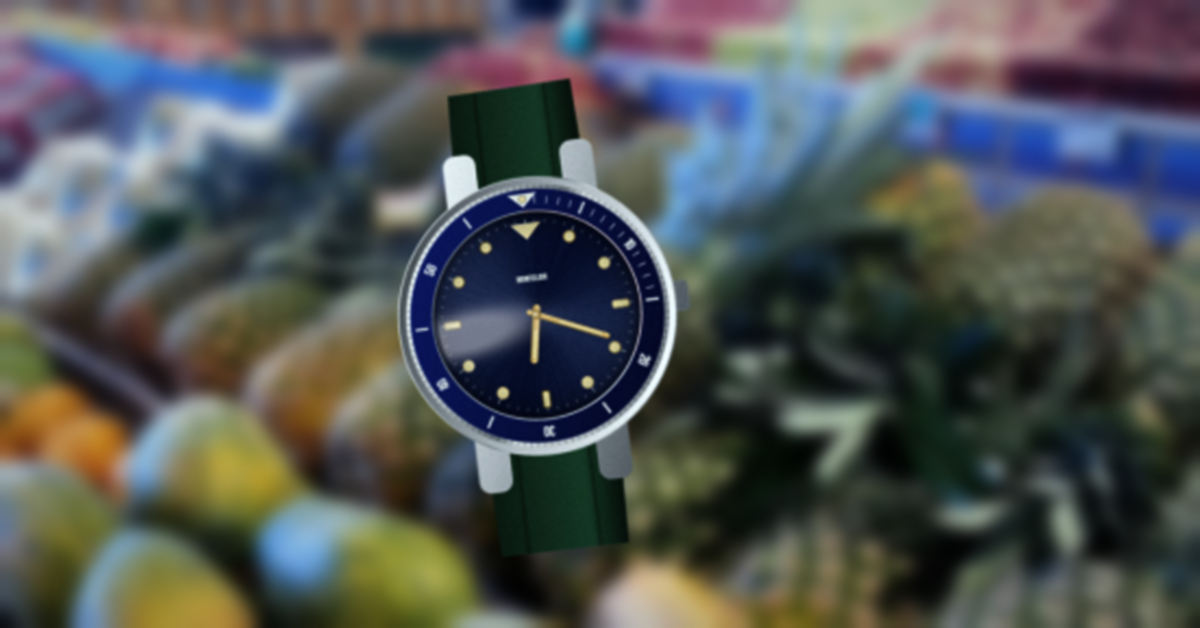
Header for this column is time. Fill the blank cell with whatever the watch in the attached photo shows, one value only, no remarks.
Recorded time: 6:19
